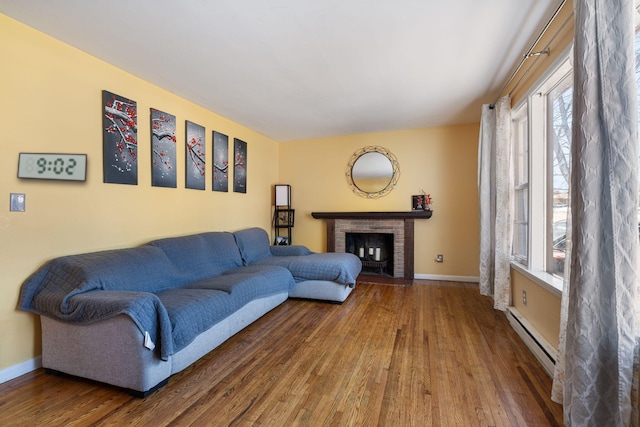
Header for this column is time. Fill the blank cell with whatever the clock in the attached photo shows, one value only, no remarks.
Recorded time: 9:02
